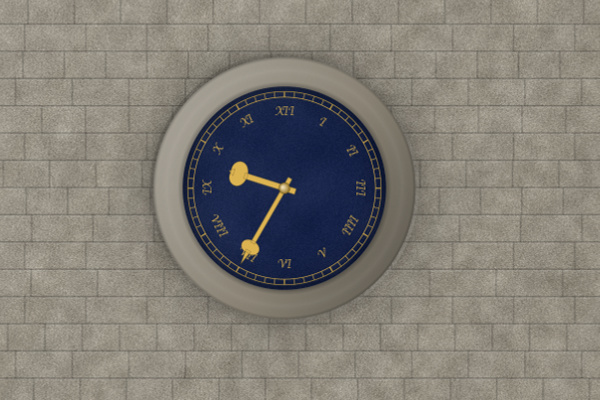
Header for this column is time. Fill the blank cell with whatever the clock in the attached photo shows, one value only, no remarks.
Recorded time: 9:35
